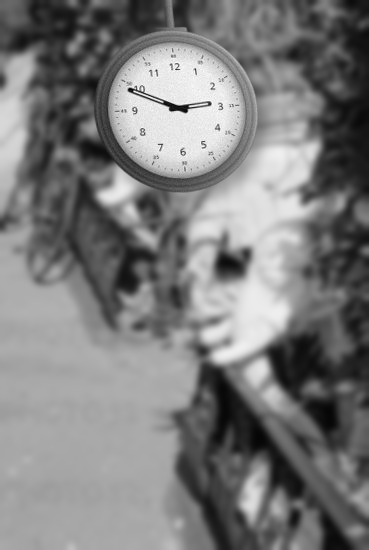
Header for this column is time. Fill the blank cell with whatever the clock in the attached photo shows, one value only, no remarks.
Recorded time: 2:49
